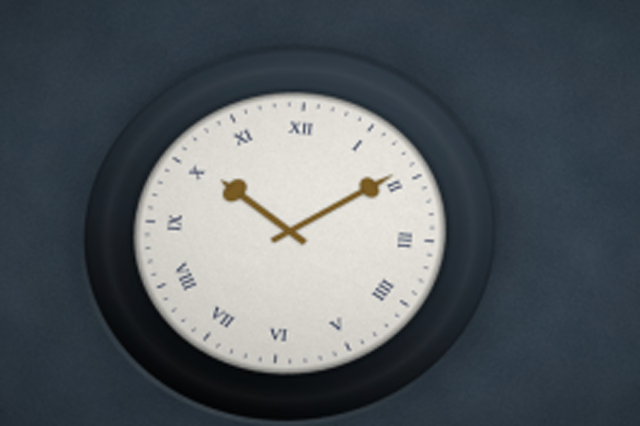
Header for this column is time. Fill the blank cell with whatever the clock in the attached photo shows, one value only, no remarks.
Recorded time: 10:09
